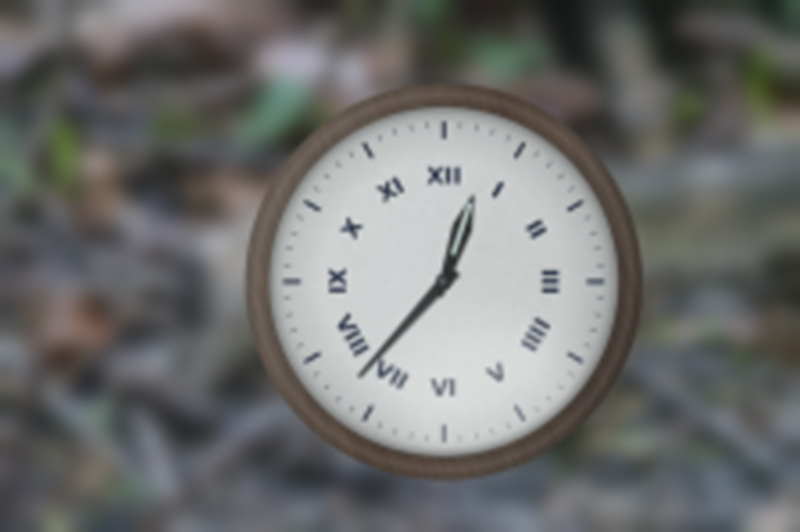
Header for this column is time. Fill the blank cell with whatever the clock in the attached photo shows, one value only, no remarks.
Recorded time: 12:37
